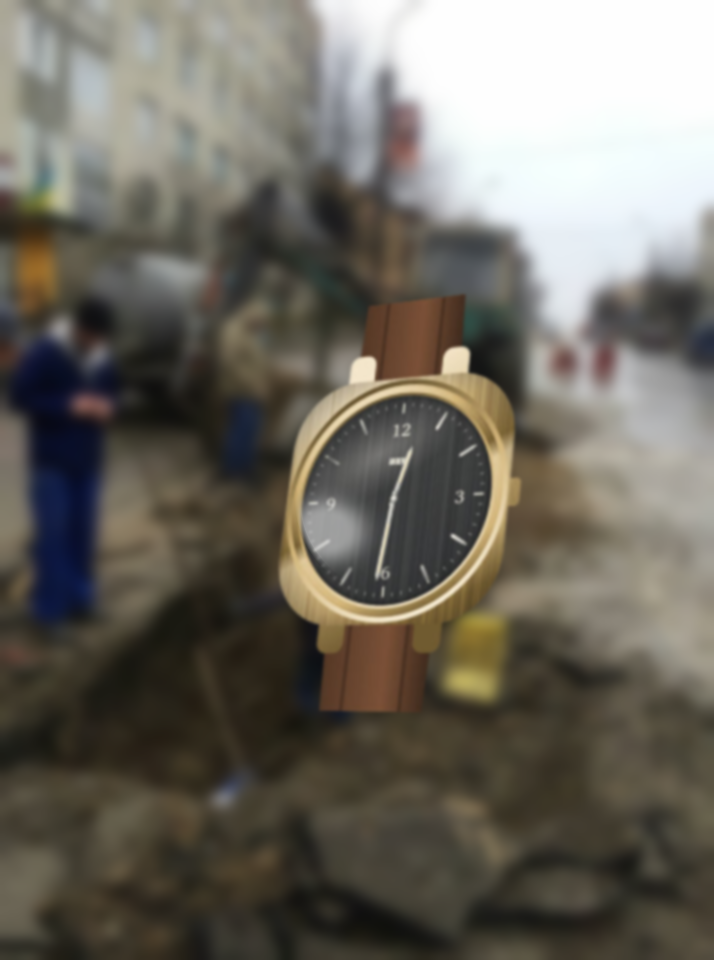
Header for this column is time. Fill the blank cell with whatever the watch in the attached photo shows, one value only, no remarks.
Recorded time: 12:31
